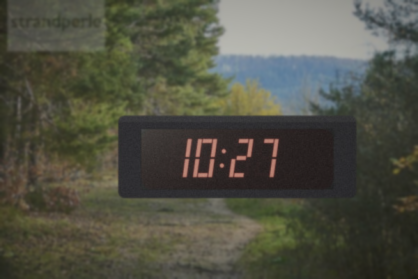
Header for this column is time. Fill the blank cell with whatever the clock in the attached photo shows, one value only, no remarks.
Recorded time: 10:27
